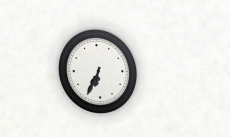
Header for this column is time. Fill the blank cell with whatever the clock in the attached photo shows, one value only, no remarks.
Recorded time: 6:35
